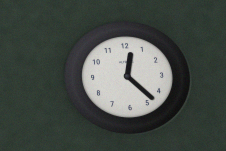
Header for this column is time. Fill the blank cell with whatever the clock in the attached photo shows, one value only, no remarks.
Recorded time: 12:23
